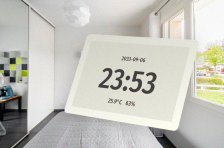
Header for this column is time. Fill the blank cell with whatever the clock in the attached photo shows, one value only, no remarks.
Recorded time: 23:53
